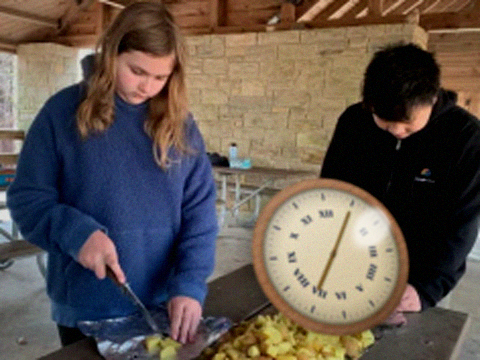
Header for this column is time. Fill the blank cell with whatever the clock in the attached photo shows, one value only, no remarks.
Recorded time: 7:05
